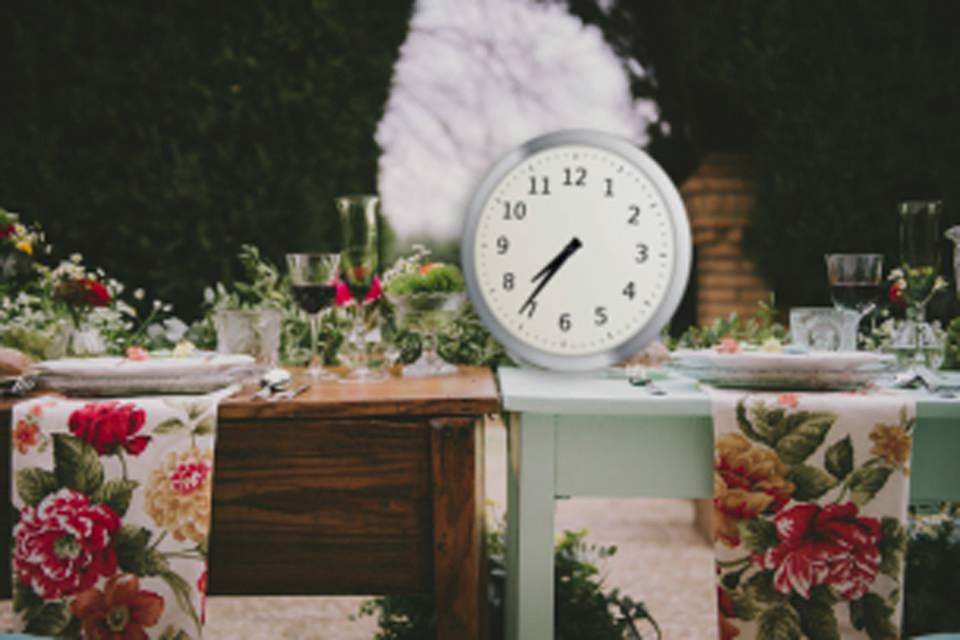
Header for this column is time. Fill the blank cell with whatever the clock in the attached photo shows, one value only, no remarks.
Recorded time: 7:36
